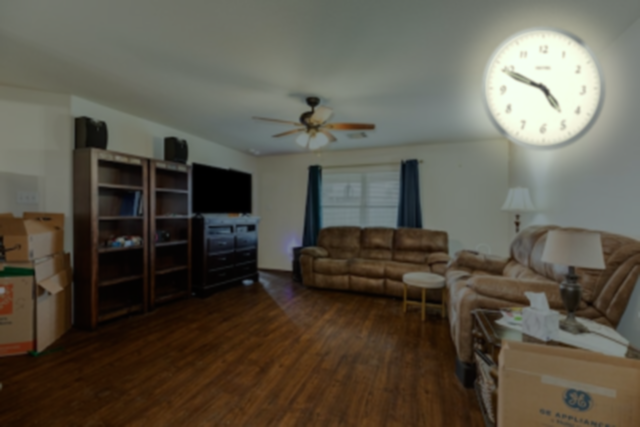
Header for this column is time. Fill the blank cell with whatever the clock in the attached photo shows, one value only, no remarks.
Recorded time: 4:49
